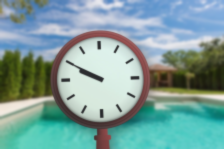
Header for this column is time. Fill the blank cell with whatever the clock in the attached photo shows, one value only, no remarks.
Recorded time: 9:50
